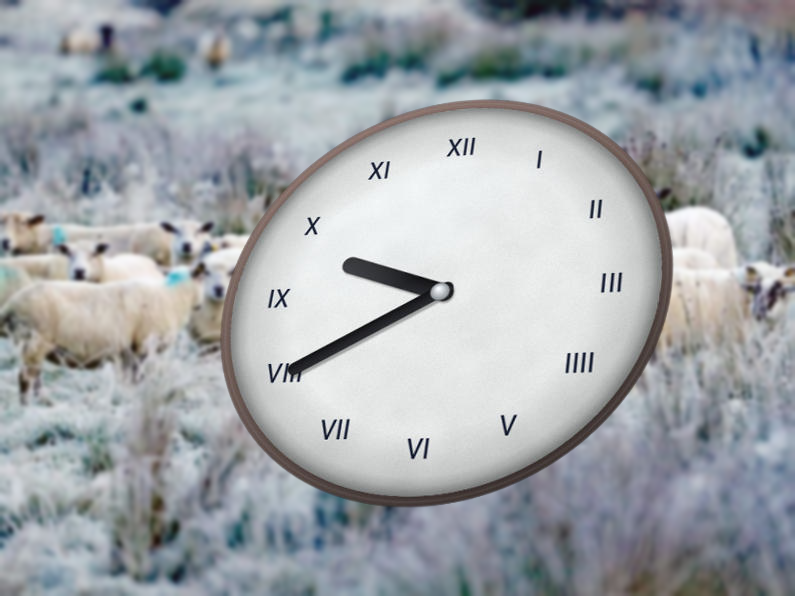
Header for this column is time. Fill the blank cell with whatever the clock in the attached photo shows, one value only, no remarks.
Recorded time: 9:40
